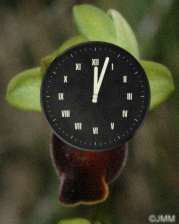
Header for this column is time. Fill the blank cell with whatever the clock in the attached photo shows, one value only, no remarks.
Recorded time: 12:03
